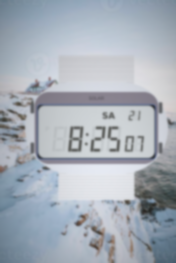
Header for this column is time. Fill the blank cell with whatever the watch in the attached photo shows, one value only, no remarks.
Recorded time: 8:25:07
